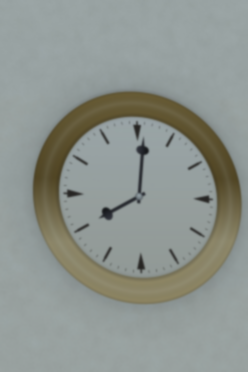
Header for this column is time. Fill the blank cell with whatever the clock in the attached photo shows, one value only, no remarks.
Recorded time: 8:01
